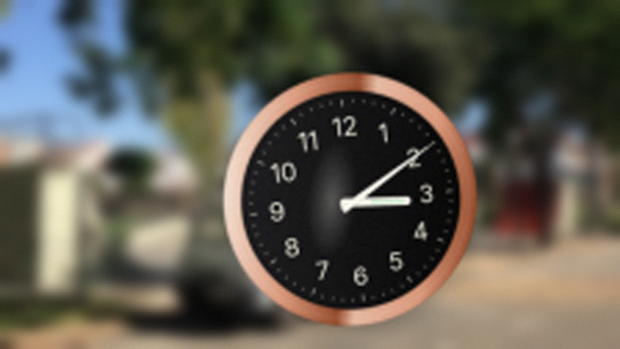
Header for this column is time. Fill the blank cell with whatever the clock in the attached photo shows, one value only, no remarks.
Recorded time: 3:10
